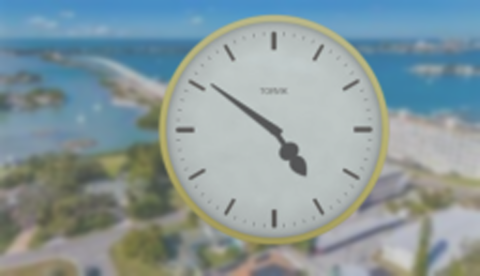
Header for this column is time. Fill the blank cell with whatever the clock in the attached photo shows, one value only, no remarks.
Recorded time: 4:51
